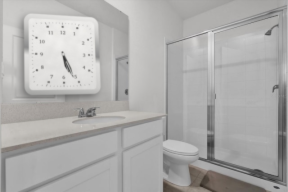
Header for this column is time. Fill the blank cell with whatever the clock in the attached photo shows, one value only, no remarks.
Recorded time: 5:26
